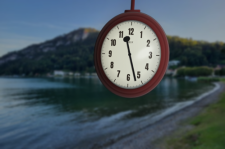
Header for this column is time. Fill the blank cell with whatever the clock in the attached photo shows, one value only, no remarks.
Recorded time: 11:27
